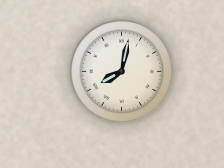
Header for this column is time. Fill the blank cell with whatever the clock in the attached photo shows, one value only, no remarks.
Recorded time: 8:02
